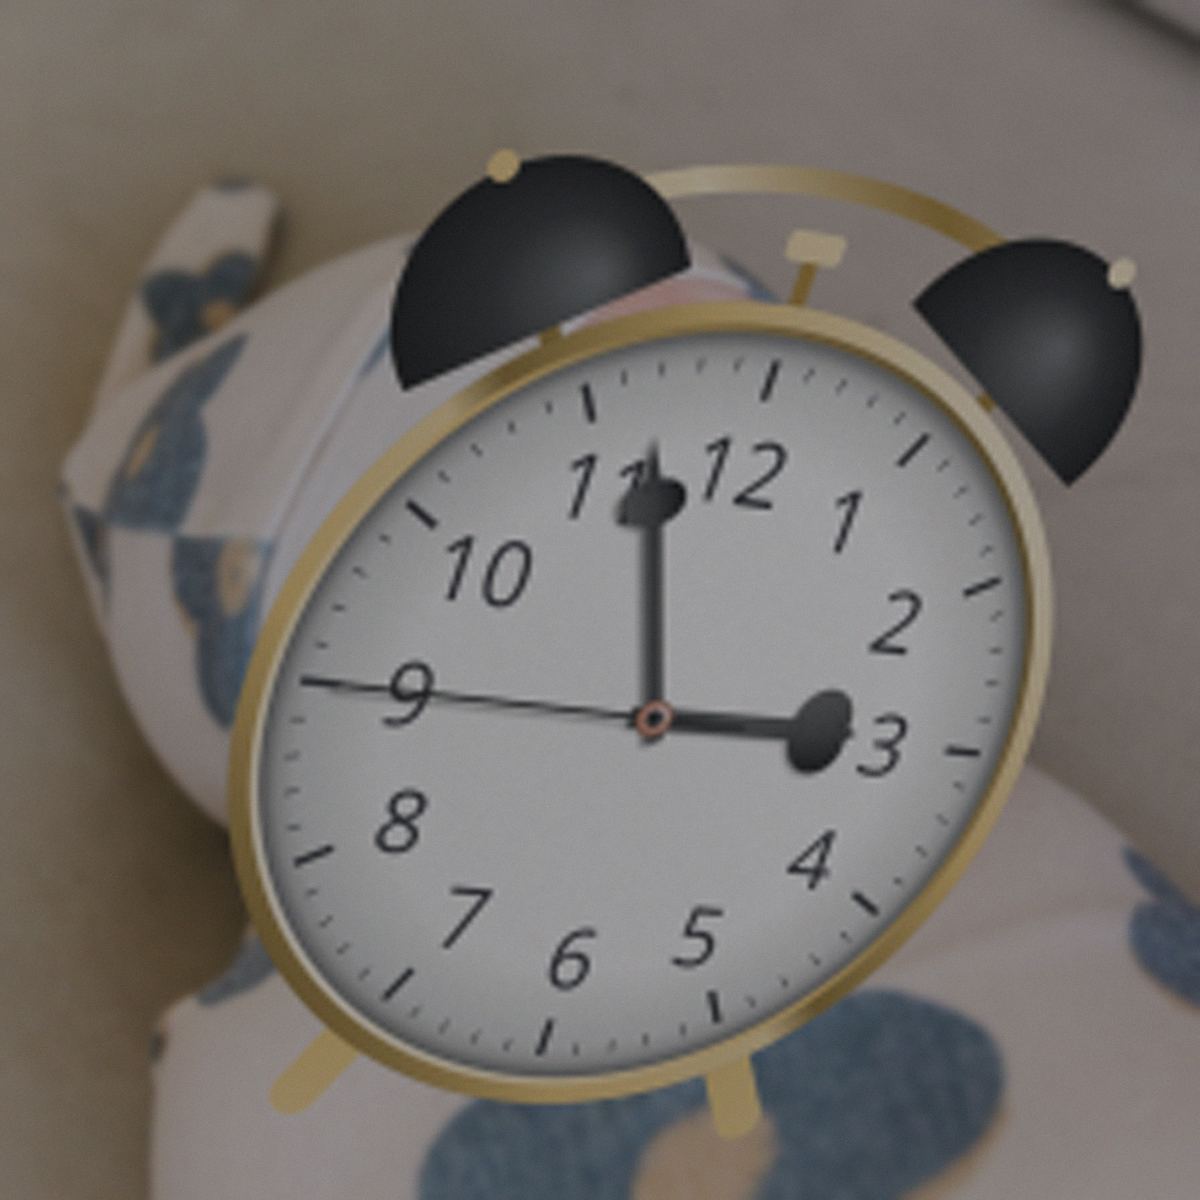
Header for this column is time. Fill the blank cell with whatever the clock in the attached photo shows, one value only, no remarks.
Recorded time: 2:56:45
